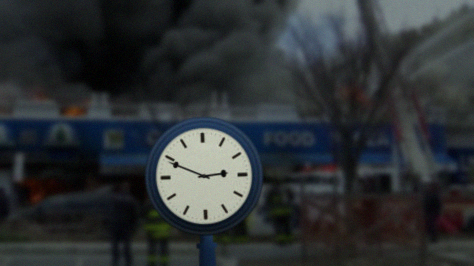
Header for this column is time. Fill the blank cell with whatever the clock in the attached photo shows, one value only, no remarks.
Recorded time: 2:49
